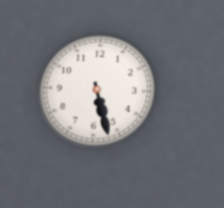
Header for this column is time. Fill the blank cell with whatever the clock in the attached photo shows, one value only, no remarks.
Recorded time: 5:27
